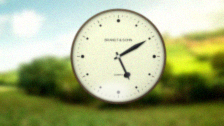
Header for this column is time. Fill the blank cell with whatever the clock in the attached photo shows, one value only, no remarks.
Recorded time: 5:10
